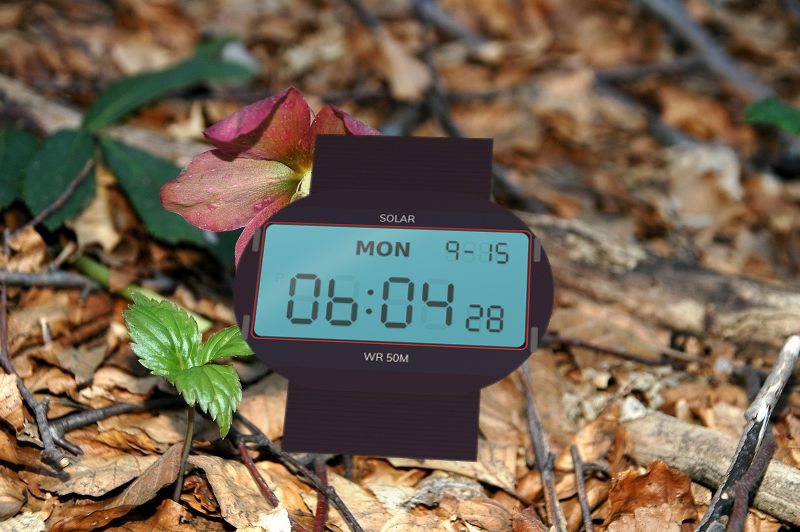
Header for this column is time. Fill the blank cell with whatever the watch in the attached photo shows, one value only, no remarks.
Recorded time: 6:04:28
